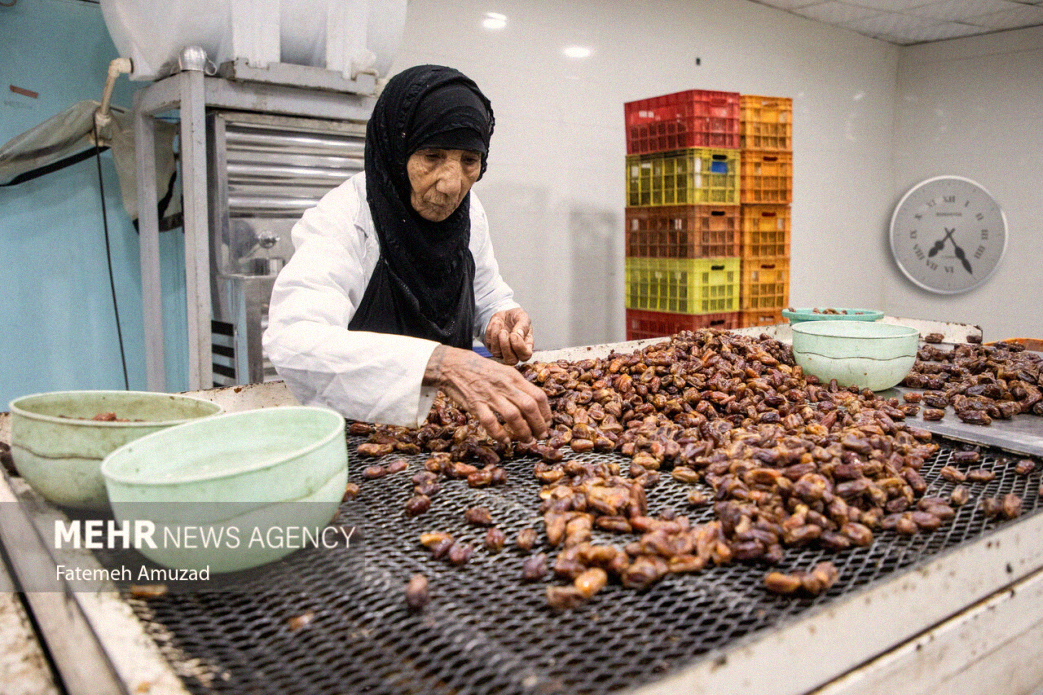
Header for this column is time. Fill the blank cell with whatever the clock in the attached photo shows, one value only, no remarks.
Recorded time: 7:25
